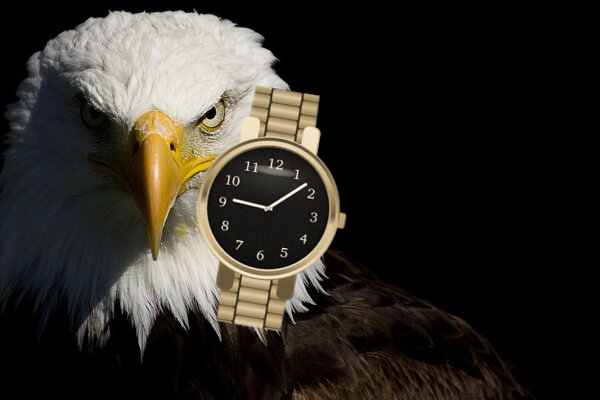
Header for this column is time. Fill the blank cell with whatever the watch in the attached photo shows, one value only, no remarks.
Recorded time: 9:08
